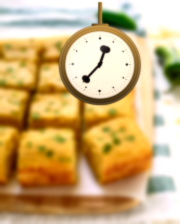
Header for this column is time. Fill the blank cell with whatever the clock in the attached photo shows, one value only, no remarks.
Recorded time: 12:37
